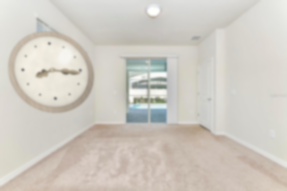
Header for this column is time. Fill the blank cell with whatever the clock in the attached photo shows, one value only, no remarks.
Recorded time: 8:16
